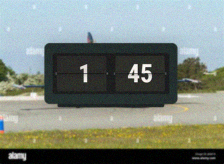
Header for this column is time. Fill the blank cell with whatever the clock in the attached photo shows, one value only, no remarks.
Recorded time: 1:45
